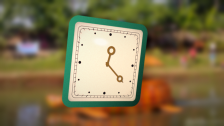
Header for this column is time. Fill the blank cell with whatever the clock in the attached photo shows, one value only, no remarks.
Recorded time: 12:22
